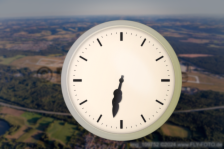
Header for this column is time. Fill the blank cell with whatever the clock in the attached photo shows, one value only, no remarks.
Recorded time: 6:32
